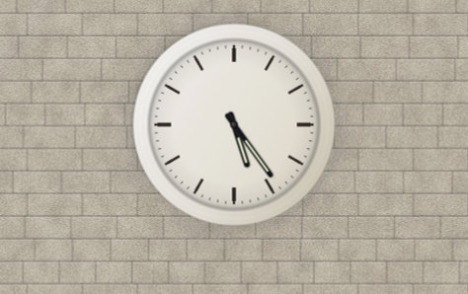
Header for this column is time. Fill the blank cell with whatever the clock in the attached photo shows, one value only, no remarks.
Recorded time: 5:24
